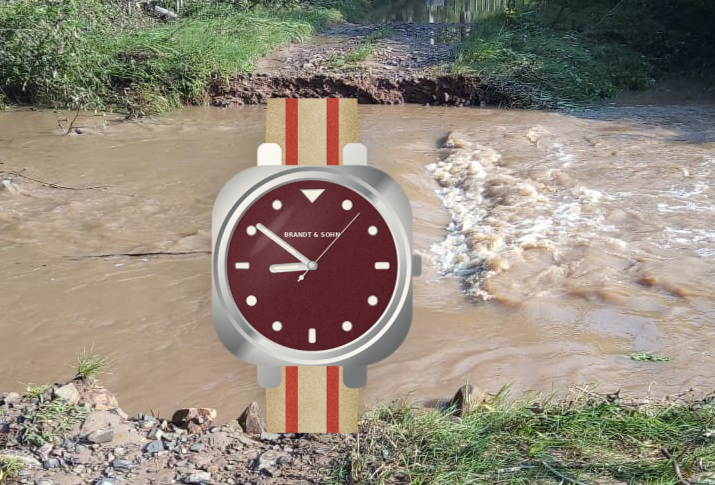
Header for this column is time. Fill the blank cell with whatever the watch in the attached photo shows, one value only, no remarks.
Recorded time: 8:51:07
